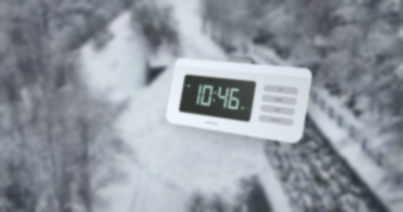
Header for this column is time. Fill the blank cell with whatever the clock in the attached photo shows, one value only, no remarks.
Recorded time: 10:46
